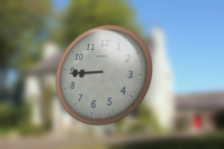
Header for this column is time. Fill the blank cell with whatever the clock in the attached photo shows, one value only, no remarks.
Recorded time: 8:44
